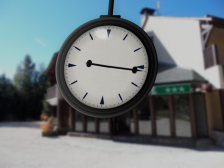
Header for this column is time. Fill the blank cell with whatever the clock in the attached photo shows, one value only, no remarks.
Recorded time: 9:16
